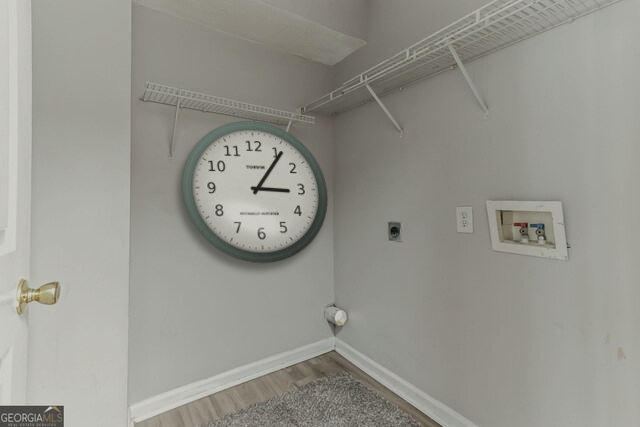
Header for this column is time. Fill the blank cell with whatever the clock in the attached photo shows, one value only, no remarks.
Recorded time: 3:06
